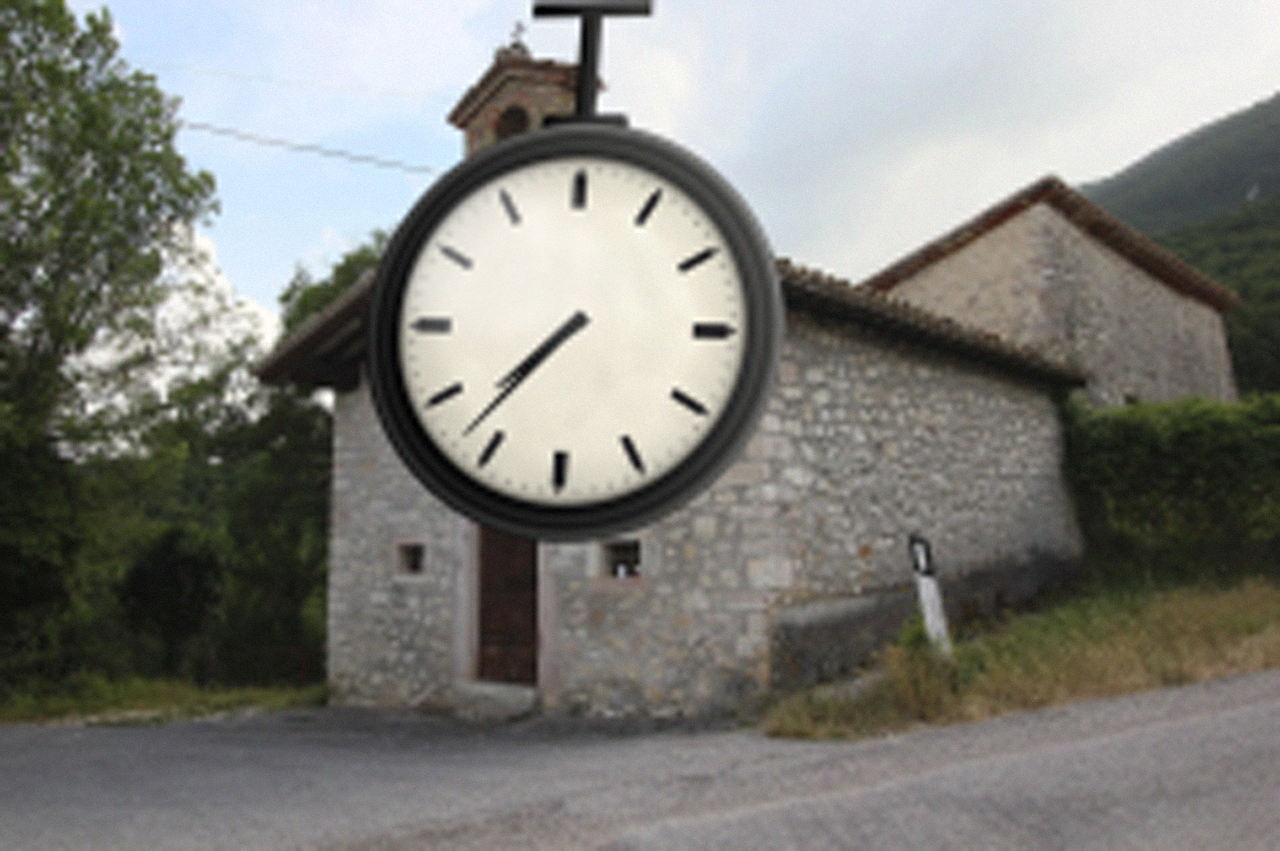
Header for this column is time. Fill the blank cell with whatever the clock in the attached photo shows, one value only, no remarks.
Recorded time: 7:37
